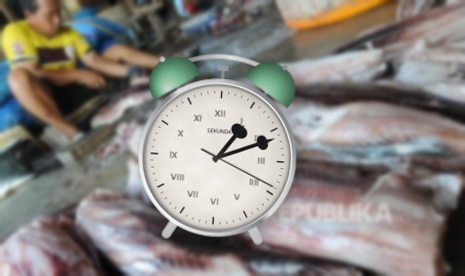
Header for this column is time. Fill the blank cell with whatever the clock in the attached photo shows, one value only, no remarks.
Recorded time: 1:11:19
